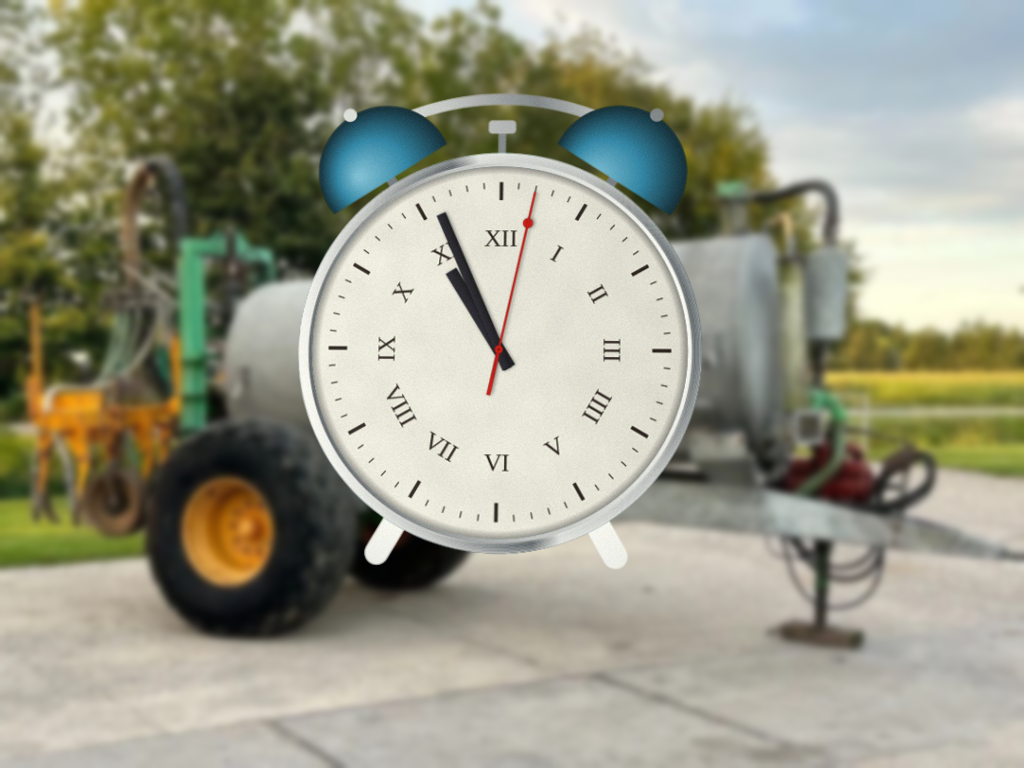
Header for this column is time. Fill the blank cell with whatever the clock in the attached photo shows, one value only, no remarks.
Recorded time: 10:56:02
